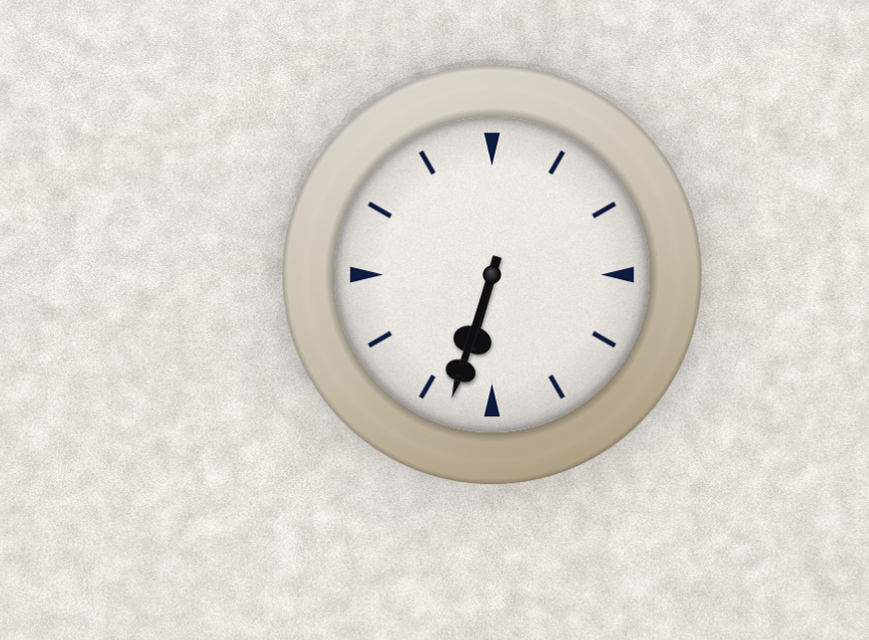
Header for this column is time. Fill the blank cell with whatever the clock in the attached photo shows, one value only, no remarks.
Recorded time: 6:33
